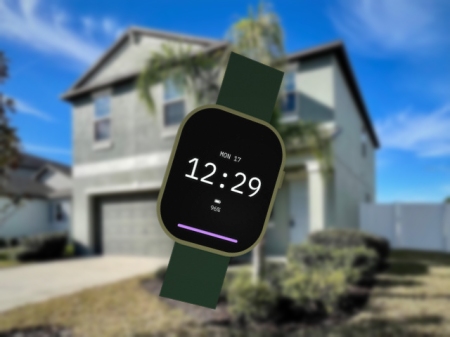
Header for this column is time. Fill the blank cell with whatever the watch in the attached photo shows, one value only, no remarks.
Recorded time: 12:29
